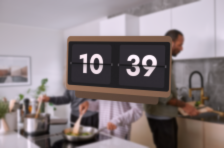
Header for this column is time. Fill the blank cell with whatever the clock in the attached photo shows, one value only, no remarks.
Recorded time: 10:39
